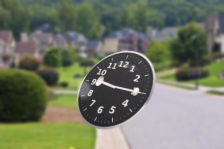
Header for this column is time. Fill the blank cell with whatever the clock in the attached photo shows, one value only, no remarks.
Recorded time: 9:15
